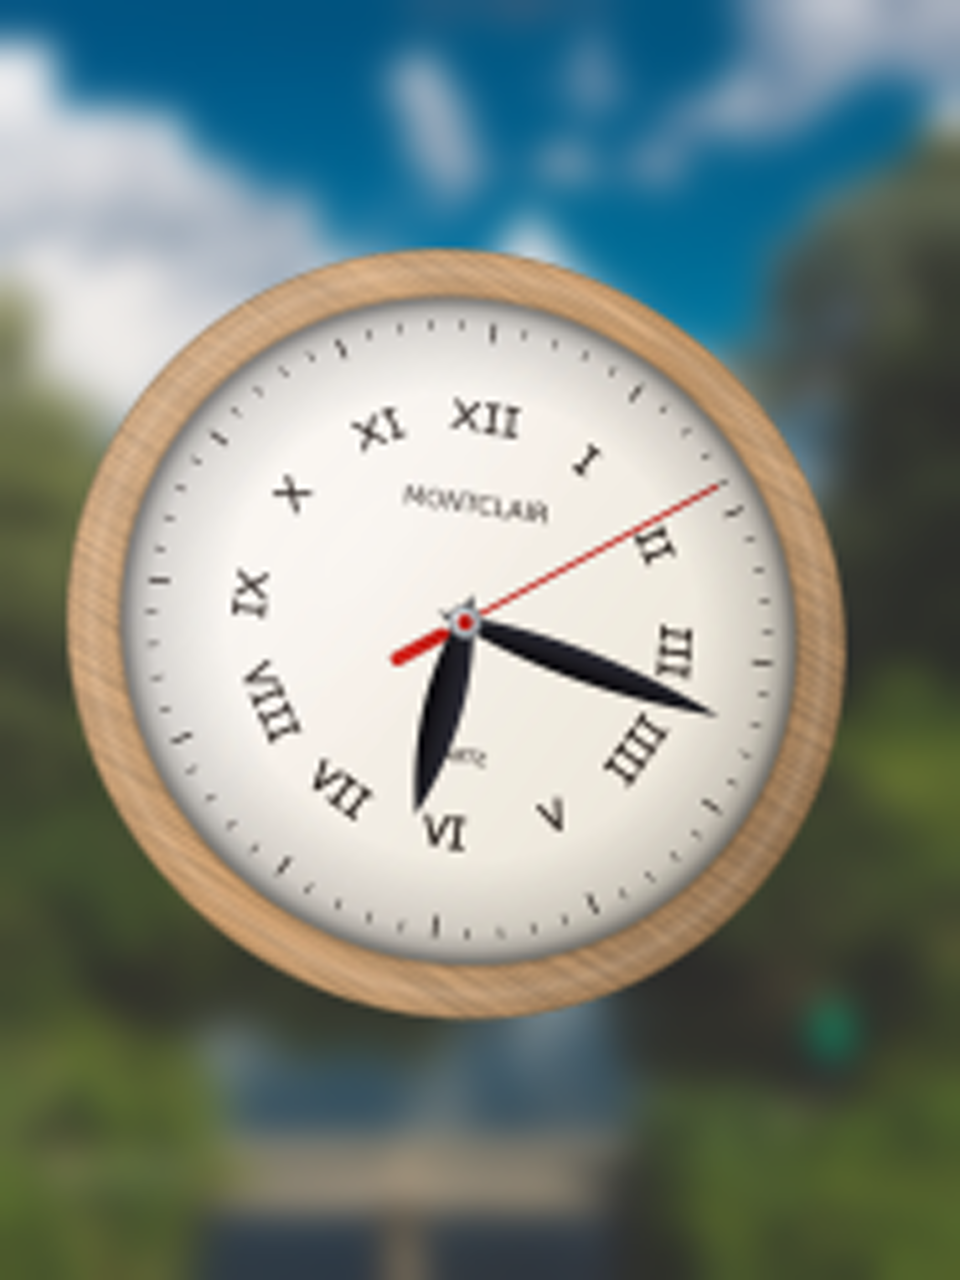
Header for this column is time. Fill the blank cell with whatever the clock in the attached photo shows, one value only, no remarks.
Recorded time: 6:17:09
